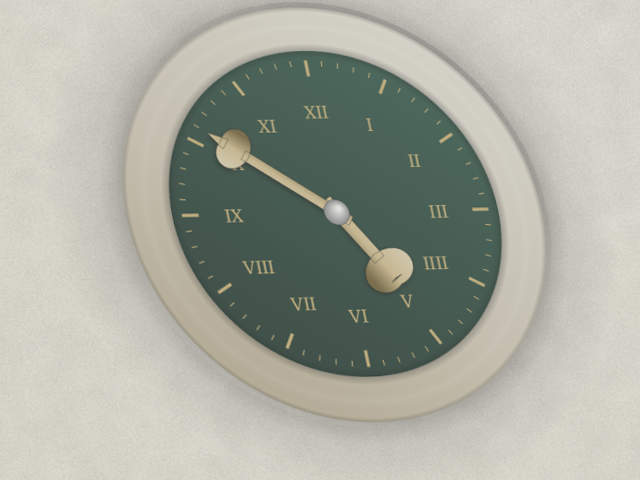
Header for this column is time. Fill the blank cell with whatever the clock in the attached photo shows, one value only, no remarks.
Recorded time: 4:51
